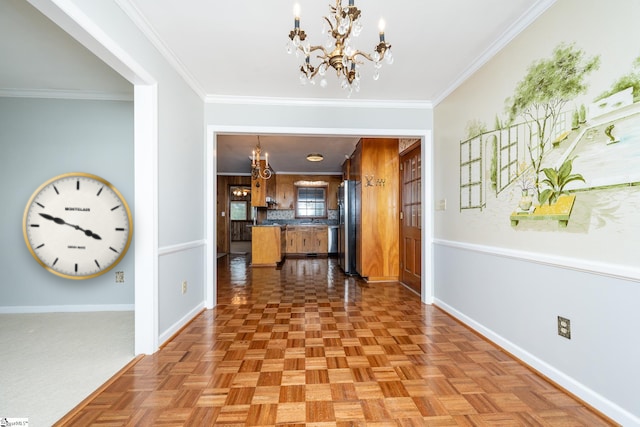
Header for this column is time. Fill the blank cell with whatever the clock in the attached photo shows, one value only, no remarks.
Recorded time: 3:48
